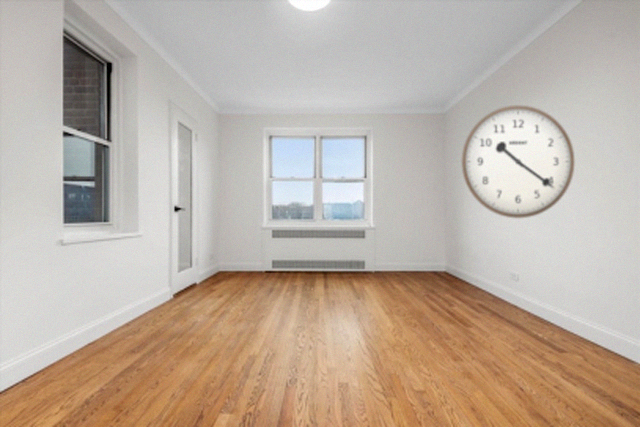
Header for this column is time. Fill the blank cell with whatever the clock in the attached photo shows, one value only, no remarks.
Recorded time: 10:21
